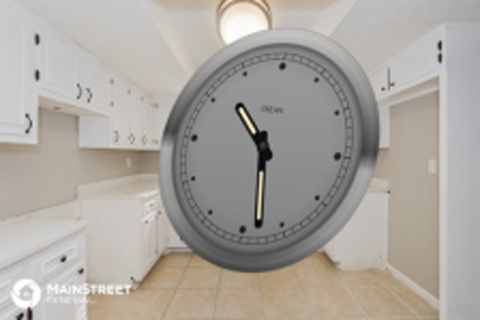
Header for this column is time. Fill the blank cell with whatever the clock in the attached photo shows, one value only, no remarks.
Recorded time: 10:28
